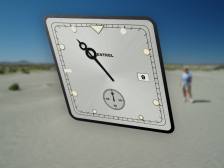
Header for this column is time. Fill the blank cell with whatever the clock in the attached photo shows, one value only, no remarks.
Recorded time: 10:54
